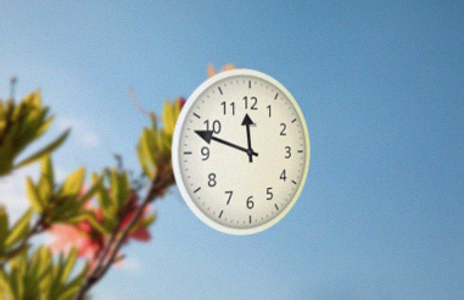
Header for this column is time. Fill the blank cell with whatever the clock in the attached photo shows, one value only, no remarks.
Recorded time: 11:48
